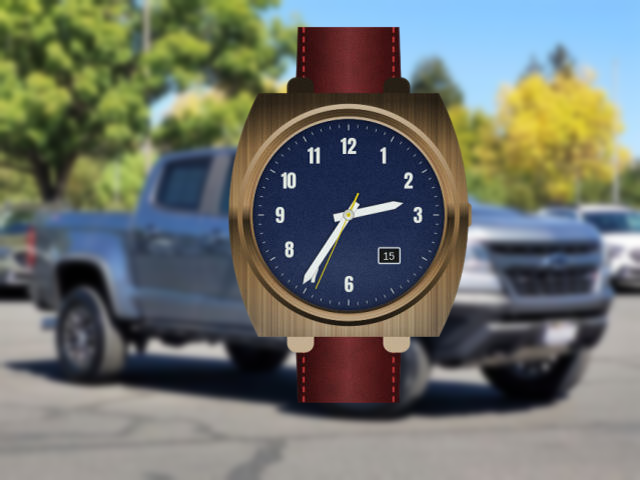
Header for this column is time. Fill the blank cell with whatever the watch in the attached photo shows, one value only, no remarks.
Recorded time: 2:35:34
